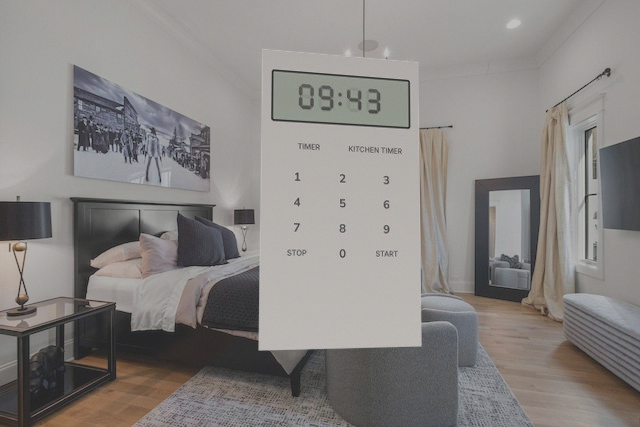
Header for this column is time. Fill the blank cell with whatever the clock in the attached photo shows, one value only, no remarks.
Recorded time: 9:43
